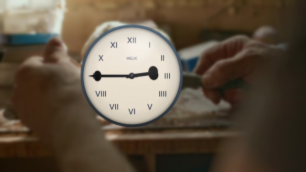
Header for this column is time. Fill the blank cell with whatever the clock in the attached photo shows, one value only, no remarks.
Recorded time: 2:45
